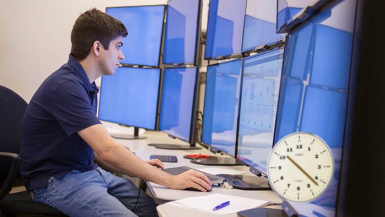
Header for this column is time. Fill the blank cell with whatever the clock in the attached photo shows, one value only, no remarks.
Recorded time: 10:22
